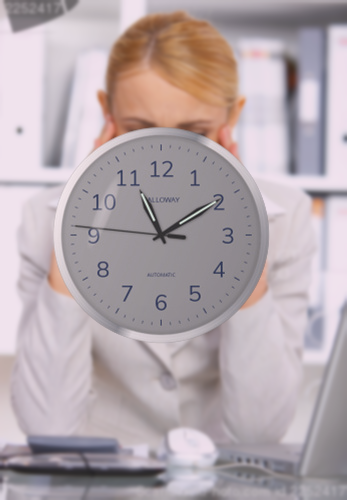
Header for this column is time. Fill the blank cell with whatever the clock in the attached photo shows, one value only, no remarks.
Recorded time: 11:09:46
